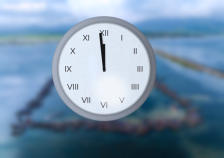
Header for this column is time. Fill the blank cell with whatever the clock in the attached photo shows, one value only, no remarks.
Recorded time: 11:59
